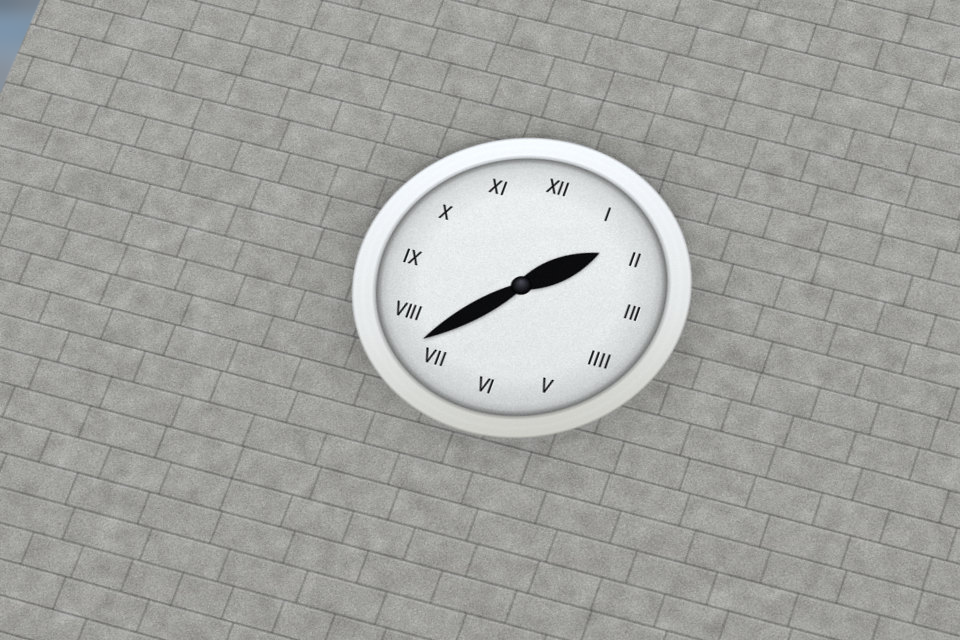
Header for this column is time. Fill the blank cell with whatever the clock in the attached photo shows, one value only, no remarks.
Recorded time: 1:37
